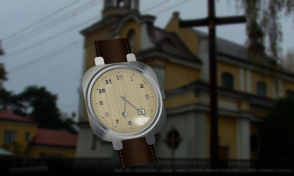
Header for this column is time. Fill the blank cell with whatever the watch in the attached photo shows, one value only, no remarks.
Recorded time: 6:23
